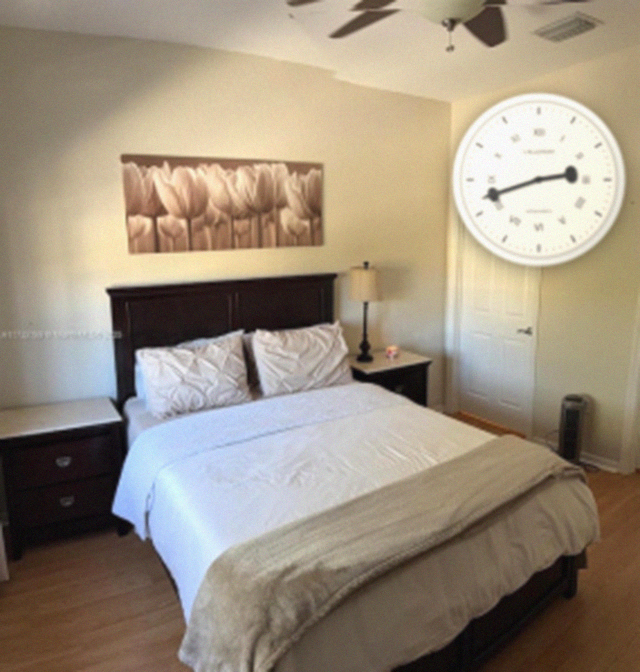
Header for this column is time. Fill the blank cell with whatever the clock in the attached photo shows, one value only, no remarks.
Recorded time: 2:42
